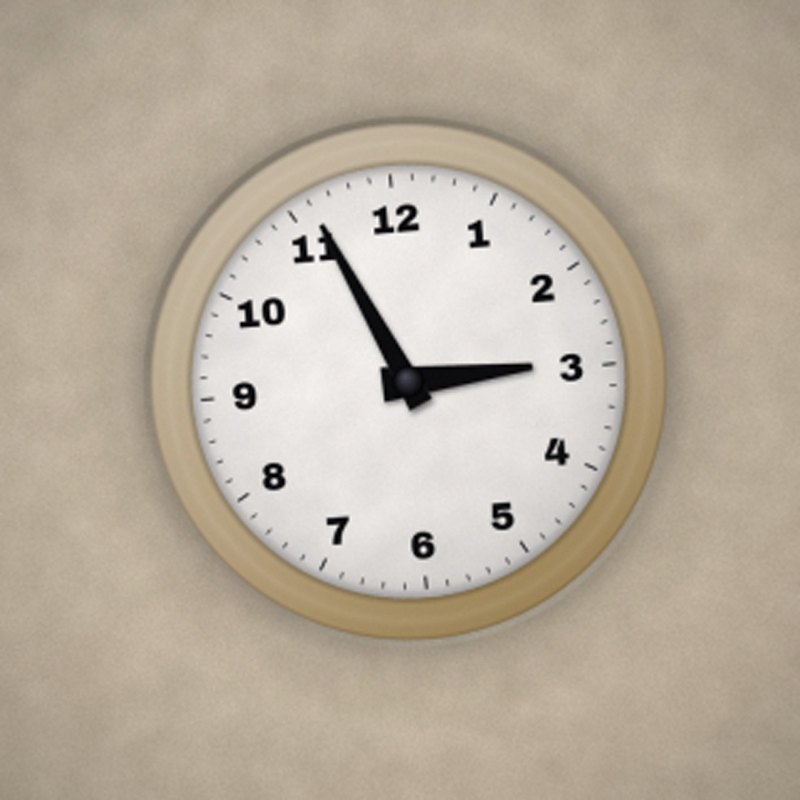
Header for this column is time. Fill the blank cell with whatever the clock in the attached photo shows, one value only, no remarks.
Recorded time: 2:56
